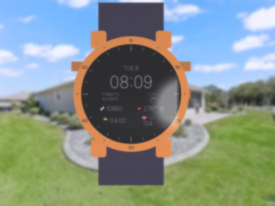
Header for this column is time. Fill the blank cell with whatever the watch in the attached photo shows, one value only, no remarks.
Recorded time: 8:09
